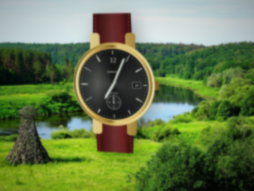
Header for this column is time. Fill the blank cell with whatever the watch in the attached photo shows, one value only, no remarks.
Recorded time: 7:04
